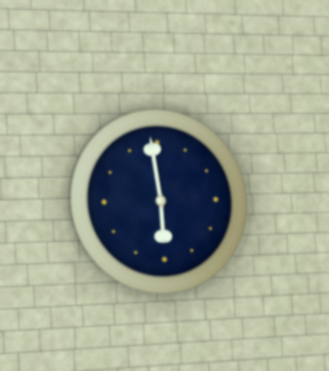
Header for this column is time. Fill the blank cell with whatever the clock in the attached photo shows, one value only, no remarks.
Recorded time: 5:59
